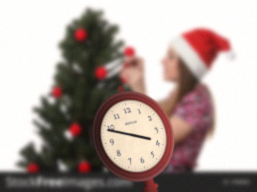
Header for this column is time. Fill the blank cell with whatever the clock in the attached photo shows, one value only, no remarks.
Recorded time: 3:49
